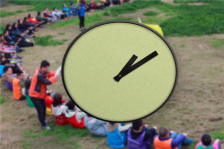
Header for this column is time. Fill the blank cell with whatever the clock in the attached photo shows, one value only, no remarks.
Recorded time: 1:09
